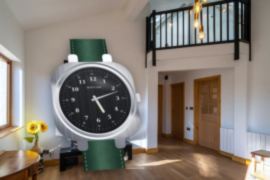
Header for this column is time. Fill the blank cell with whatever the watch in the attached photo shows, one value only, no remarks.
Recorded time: 5:12
